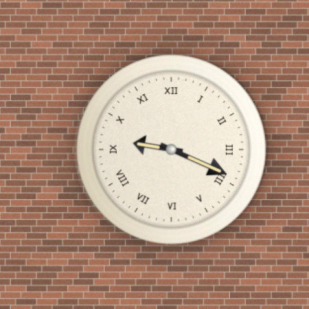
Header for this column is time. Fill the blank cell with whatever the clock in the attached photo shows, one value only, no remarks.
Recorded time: 9:19
